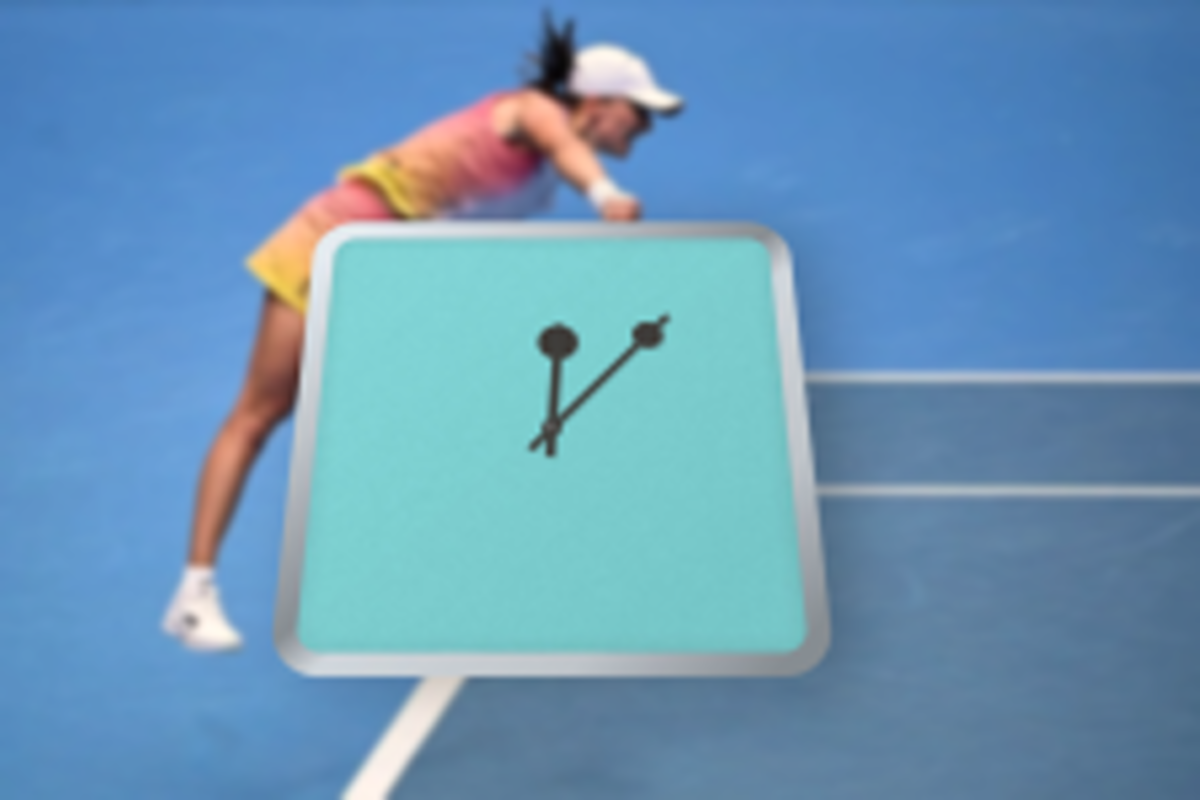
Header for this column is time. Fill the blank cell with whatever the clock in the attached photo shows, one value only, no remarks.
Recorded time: 12:07
